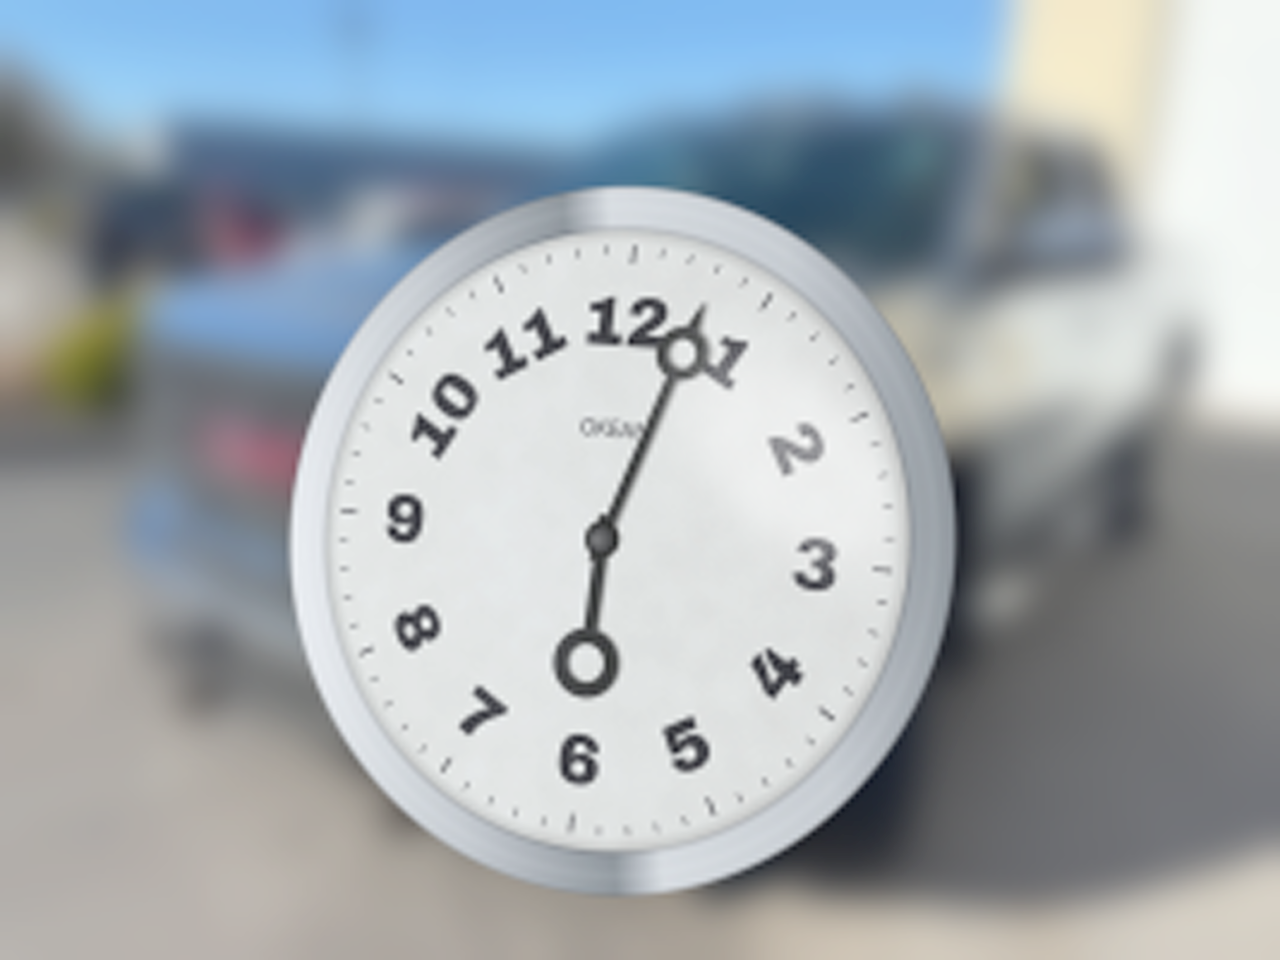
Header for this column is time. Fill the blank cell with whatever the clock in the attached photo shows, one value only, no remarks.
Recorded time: 6:03
